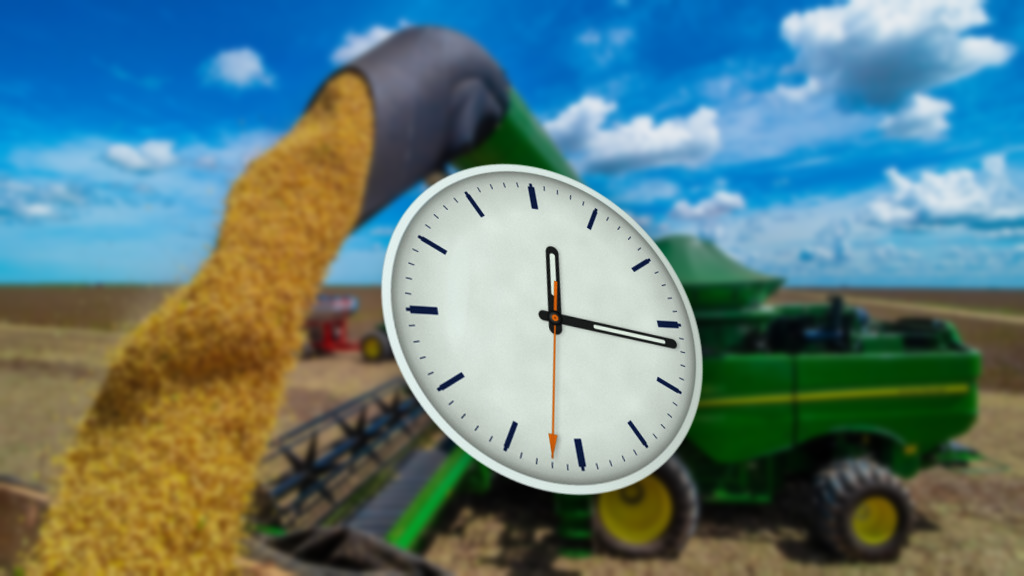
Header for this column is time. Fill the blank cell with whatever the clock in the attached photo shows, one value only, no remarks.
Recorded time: 12:16:32
